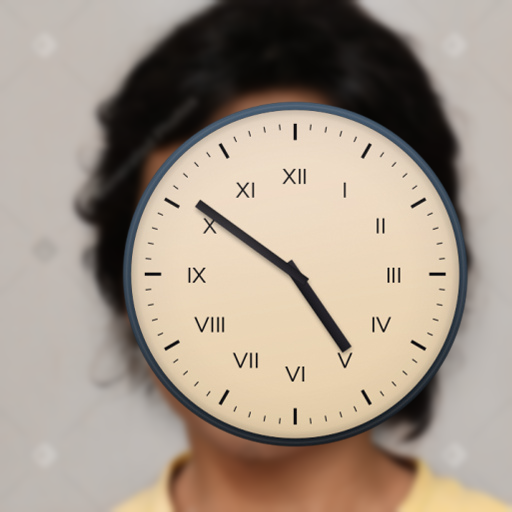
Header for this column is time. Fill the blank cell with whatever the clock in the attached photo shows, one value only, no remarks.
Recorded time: 4:51
